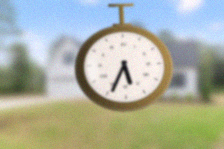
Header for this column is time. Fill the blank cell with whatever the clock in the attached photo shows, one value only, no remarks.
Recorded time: 5:34
